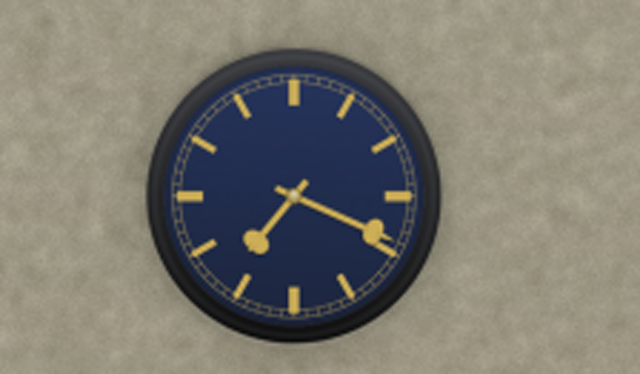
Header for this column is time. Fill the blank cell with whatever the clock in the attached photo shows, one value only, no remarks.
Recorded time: 7:19
